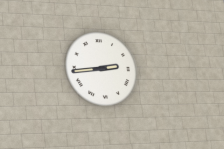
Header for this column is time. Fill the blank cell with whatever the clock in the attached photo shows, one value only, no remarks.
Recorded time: 2:44
